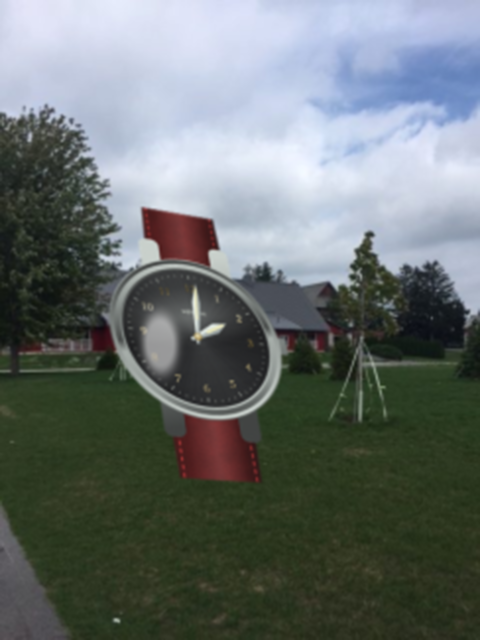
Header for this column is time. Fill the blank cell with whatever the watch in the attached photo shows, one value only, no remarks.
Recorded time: 2:01
